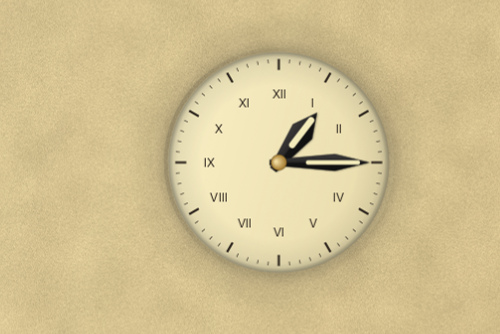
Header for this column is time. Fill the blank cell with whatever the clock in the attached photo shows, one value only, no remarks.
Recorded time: 1:15
